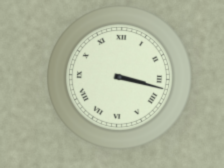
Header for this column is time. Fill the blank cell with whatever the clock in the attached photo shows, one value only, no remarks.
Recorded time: 3:17
